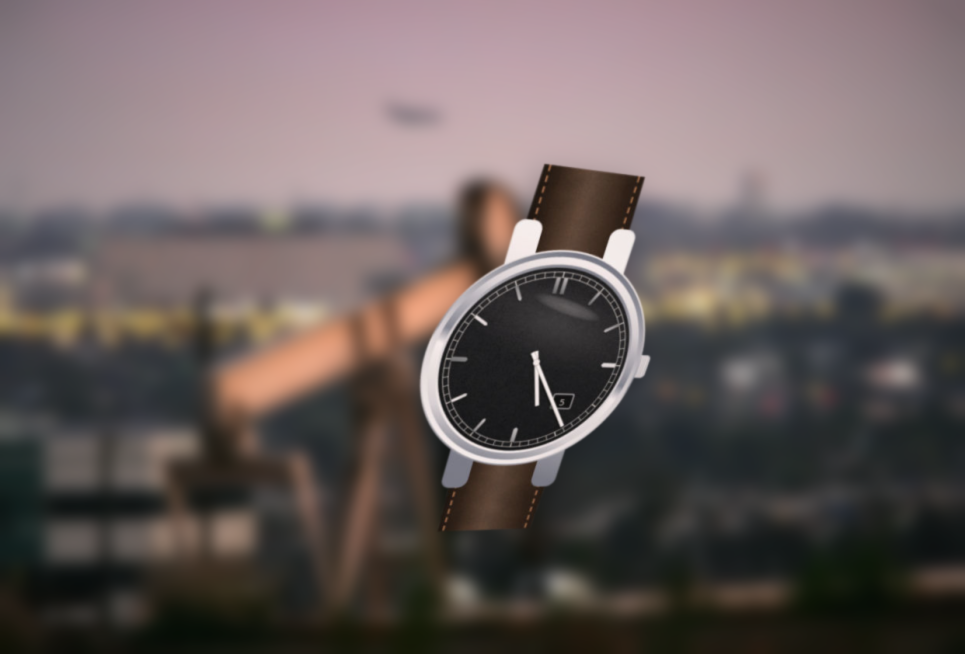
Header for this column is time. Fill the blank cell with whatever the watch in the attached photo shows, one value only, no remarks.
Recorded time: 5:24
